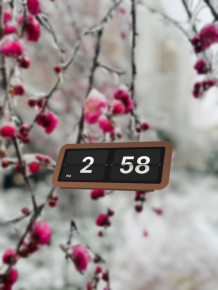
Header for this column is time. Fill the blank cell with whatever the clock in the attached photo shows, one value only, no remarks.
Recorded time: 2:58
